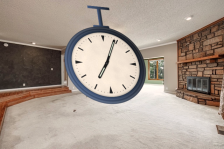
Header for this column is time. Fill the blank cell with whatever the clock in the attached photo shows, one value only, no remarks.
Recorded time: 7:04
